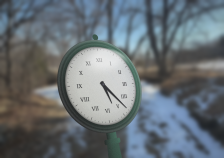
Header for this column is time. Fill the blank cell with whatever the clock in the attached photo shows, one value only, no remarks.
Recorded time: 5:23
